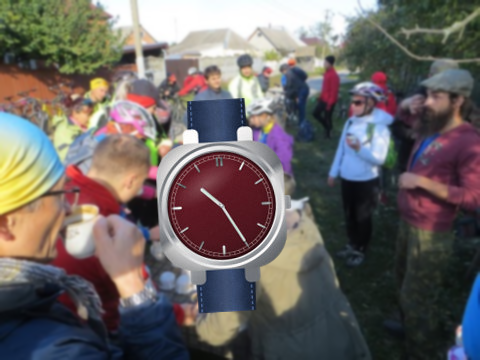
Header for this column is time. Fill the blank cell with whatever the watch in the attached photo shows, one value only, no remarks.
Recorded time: 10:25
